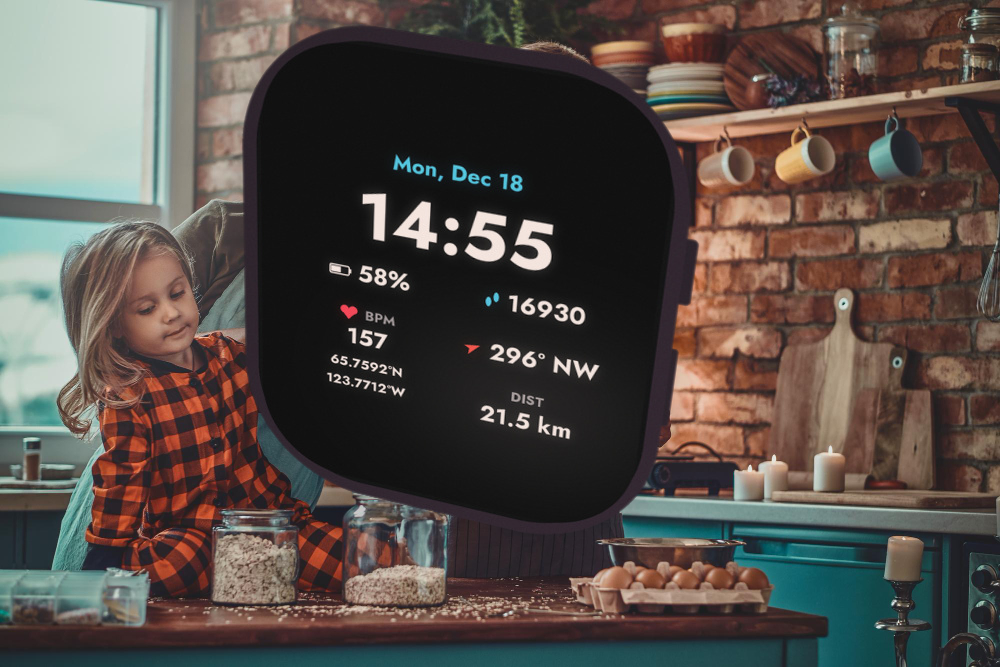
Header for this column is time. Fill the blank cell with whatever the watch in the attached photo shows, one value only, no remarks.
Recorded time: 14:55
